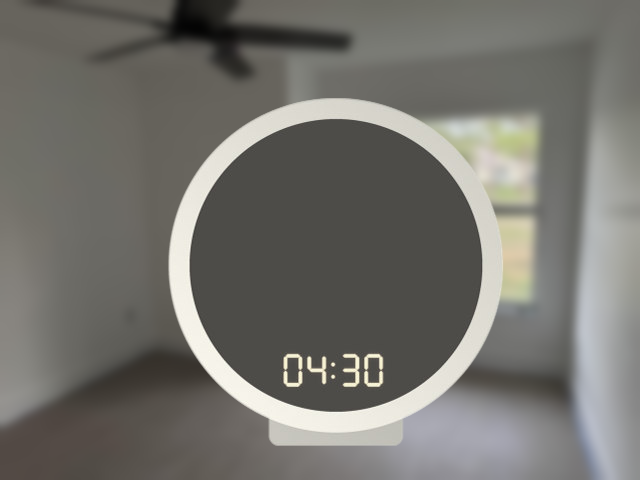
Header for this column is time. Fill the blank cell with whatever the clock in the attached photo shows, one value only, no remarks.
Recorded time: 4:30
